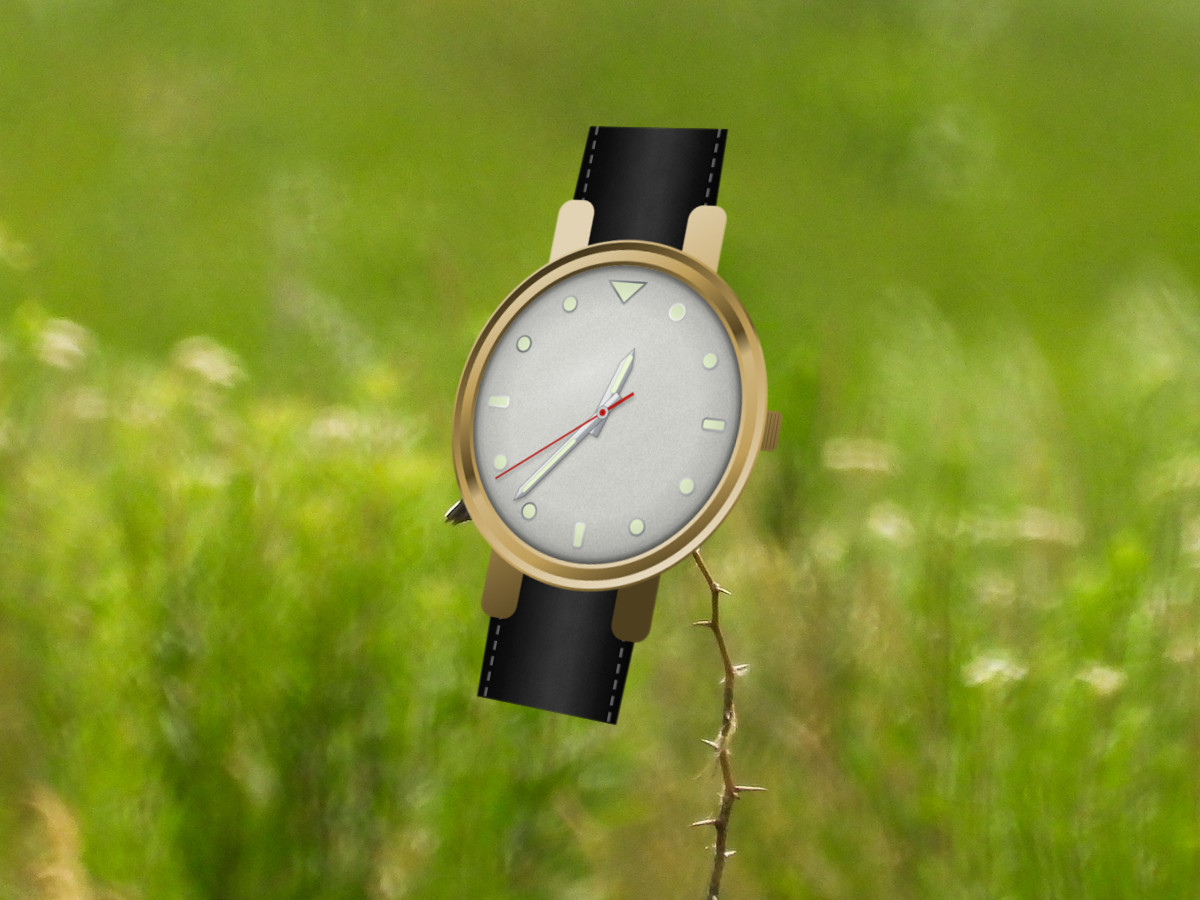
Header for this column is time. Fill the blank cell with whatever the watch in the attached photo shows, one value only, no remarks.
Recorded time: 12:36:39
